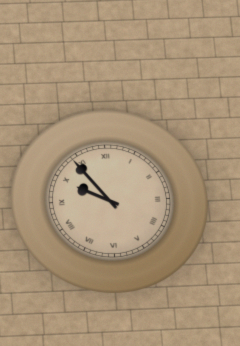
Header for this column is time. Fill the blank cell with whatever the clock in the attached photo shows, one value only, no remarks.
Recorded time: 9:54
